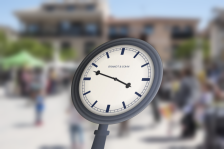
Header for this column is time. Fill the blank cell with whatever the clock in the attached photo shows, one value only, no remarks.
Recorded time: 3:48
